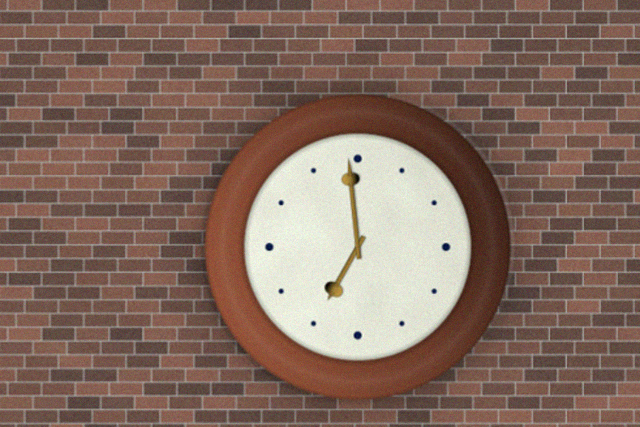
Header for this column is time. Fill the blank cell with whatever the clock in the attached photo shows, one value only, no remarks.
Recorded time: 6:59
